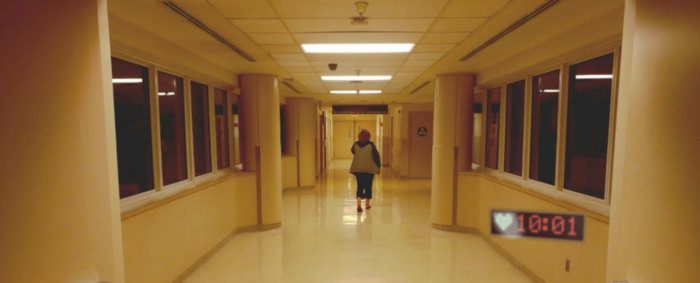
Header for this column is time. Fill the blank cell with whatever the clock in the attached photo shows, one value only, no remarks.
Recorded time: 10:01
